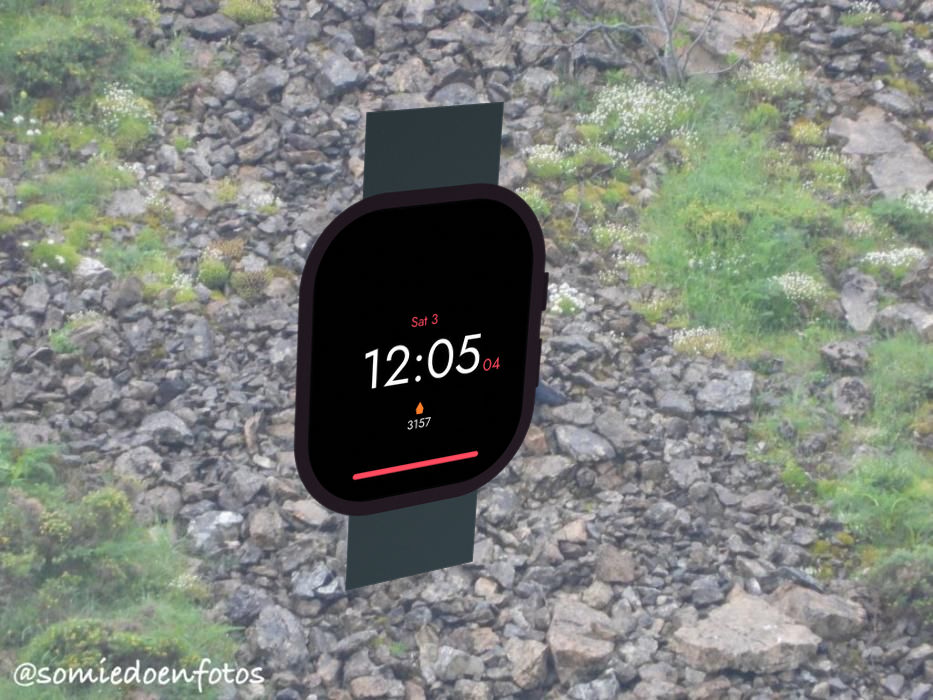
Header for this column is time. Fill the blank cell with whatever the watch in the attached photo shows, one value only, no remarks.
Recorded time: 12:05:04
